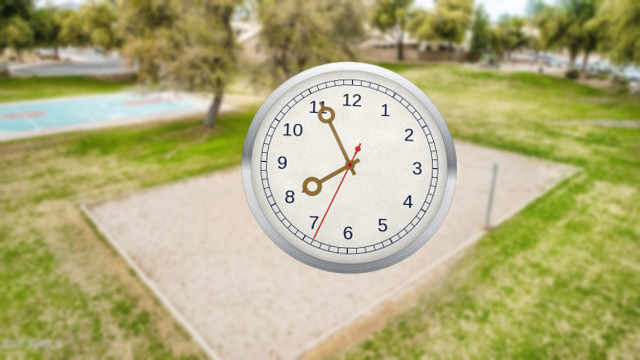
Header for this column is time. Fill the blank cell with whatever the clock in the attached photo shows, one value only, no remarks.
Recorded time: 7:55:34
